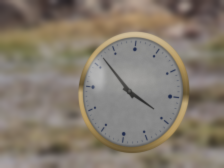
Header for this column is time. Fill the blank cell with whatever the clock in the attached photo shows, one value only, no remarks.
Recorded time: 3:52
